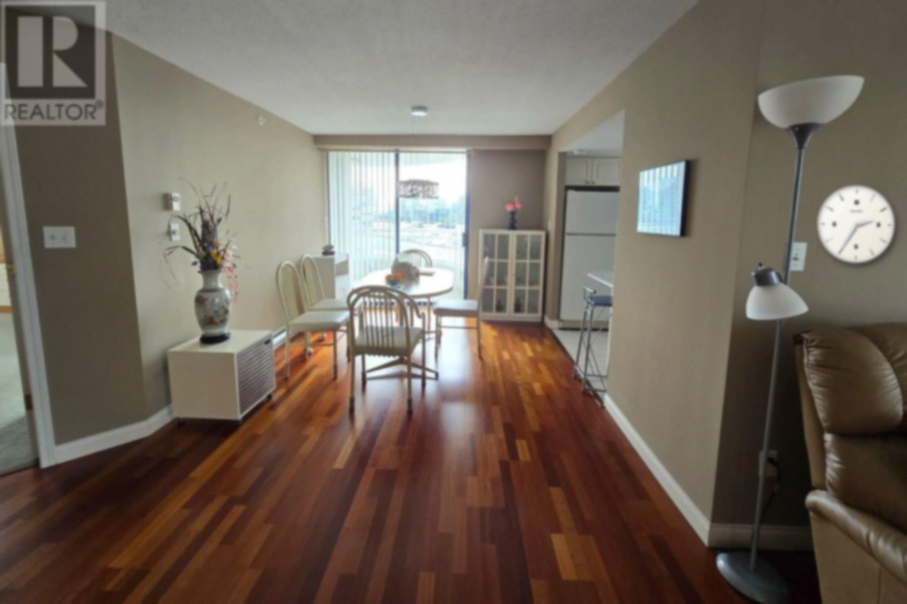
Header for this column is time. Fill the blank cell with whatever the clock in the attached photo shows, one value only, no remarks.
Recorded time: 2:35
